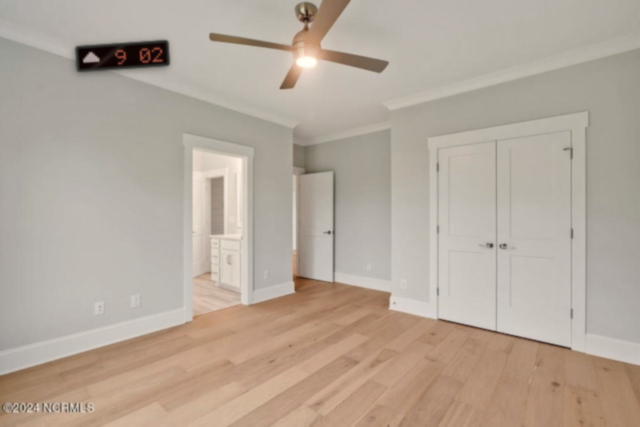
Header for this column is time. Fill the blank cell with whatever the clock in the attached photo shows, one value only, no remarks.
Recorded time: 9:02
